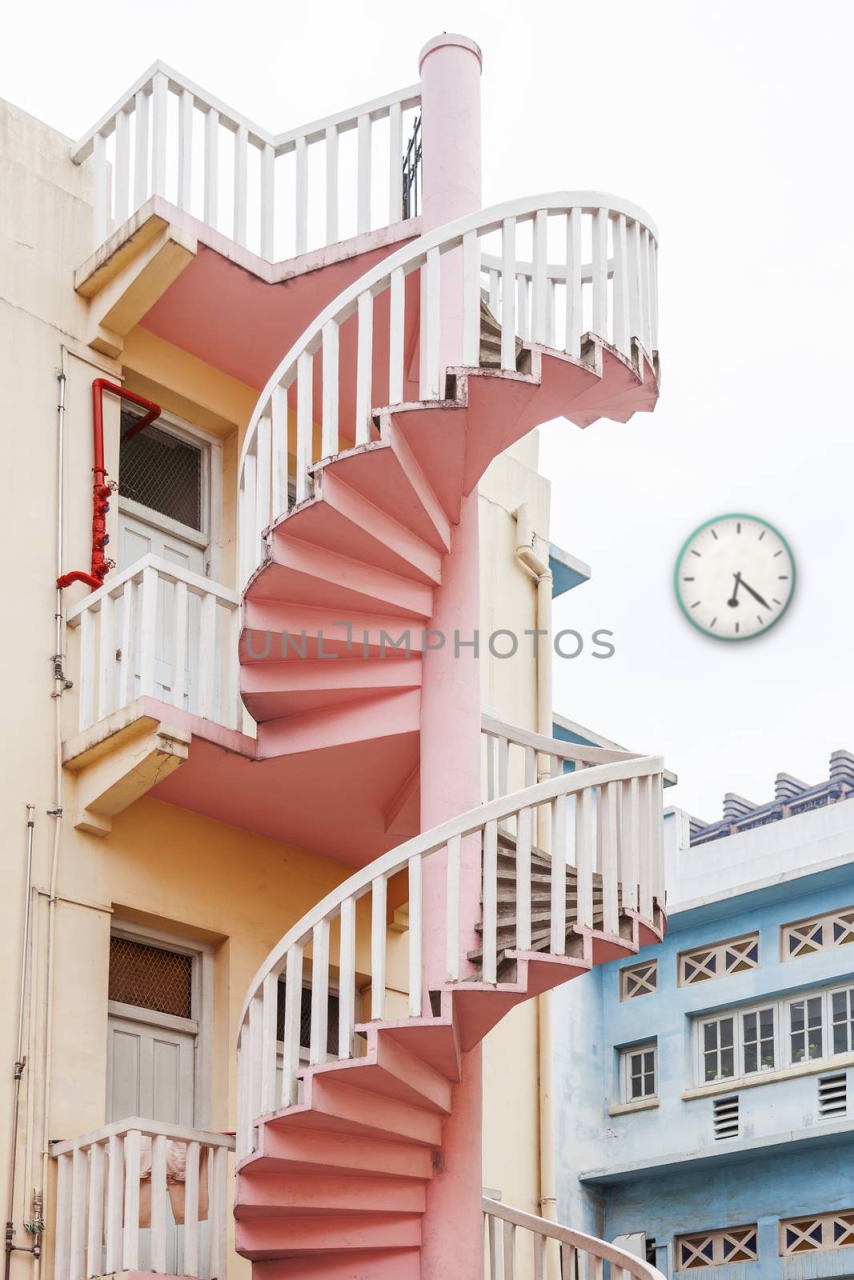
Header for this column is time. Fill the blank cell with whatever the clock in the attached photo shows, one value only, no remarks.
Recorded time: 6:22
